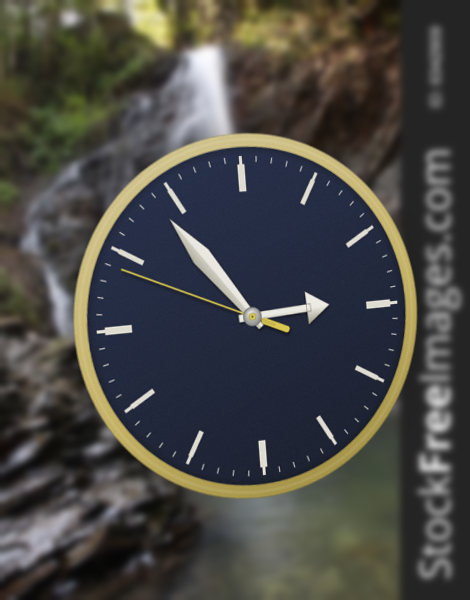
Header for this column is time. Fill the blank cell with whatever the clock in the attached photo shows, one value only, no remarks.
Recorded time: 2:53:49
